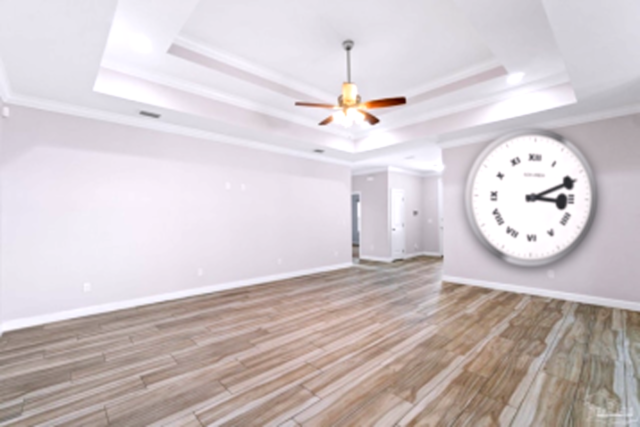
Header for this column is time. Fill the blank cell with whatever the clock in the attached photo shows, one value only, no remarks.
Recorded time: 3:11
